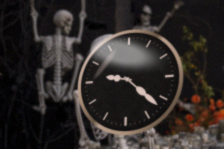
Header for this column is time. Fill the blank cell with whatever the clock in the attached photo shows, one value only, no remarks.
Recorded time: 9:22
